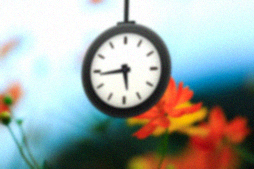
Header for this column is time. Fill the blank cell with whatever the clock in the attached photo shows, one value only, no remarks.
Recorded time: 5:44
